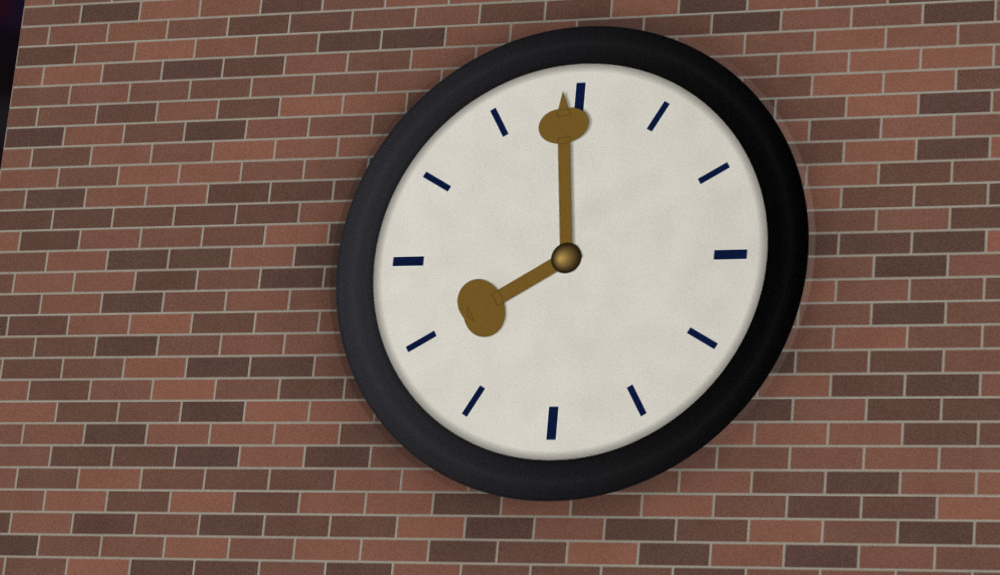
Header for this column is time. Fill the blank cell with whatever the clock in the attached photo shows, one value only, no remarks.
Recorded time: 7:59
